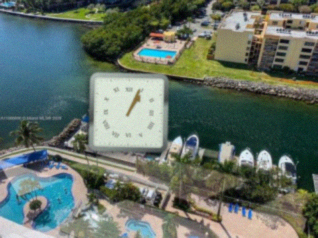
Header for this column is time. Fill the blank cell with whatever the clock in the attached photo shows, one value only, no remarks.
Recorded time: 1:04
